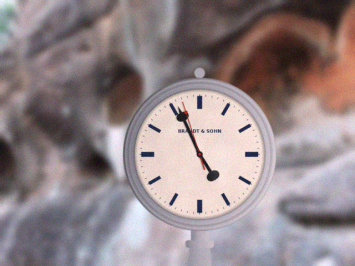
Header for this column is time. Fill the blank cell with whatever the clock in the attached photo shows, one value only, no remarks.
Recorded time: 4:55:57
